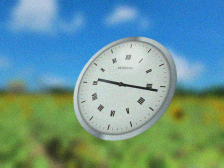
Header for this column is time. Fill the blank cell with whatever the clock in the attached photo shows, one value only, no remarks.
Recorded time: 9:16
